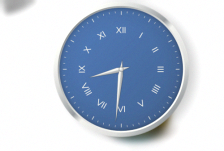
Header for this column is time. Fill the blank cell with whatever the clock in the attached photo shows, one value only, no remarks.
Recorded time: 8:31
